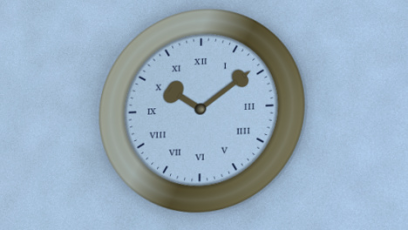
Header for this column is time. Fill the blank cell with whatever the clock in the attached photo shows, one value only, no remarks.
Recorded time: 10:09
